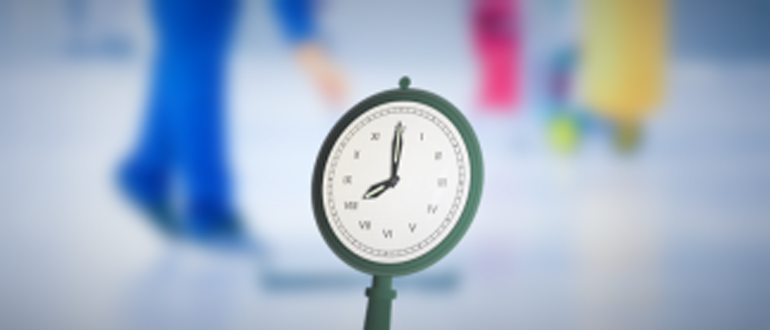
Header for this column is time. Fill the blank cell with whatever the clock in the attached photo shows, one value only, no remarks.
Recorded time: 8:00
